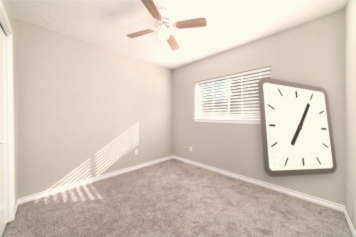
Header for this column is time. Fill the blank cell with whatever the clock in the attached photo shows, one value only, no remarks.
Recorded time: 7:05
